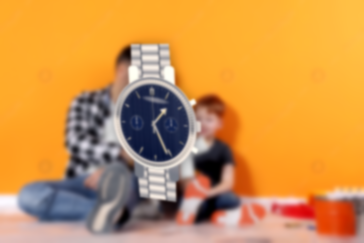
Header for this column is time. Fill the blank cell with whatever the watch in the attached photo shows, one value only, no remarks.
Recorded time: 1:26
